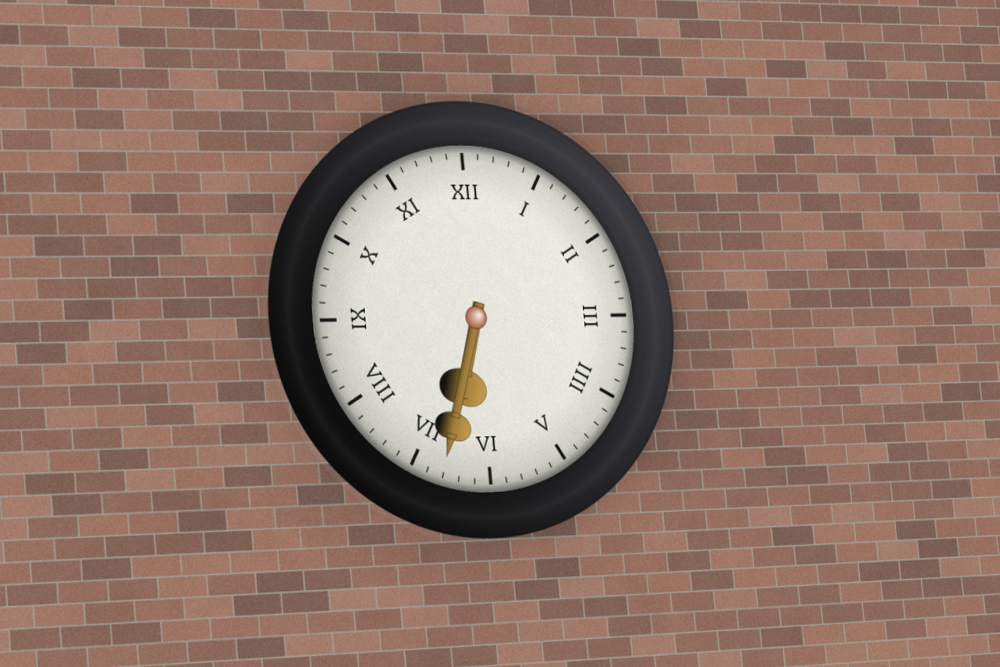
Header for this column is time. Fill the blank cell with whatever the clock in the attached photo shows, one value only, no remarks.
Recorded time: 6:33
